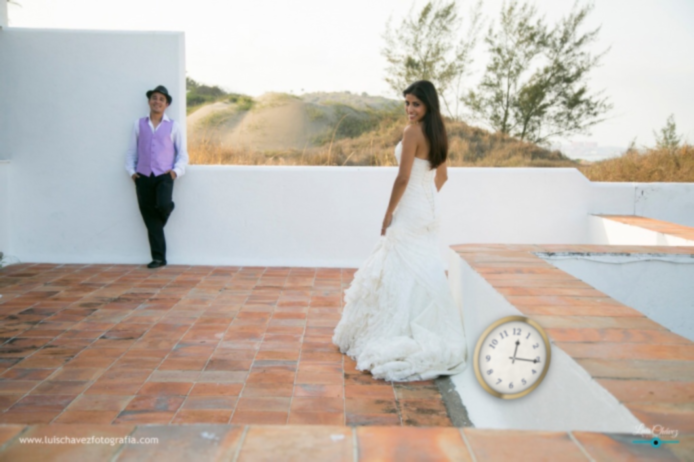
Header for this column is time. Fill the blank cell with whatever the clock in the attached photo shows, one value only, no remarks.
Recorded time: 12:16
